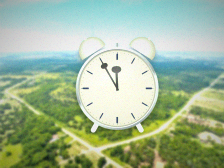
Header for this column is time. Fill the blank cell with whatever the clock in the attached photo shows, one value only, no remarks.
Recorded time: 11:55
